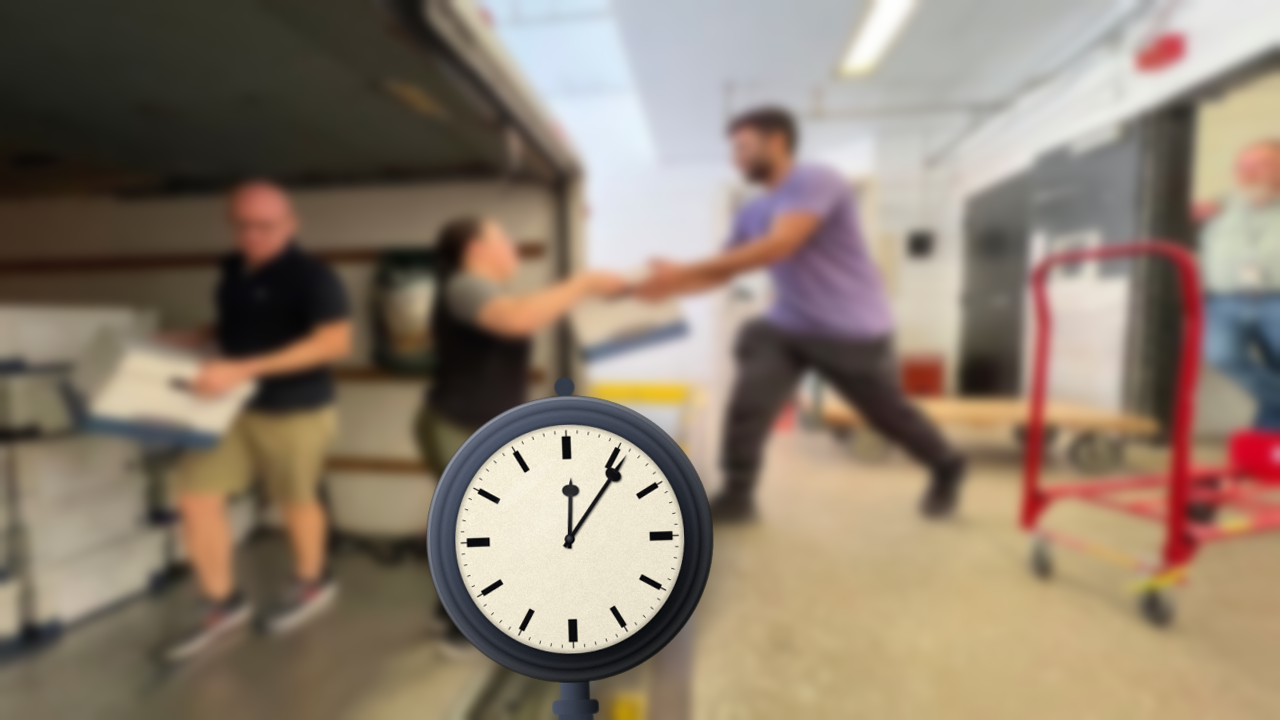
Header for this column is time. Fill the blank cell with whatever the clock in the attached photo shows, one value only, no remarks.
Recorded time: 12:06
